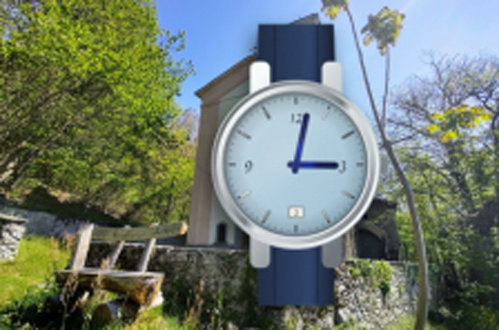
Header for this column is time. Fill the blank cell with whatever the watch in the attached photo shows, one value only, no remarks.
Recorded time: 3:02
